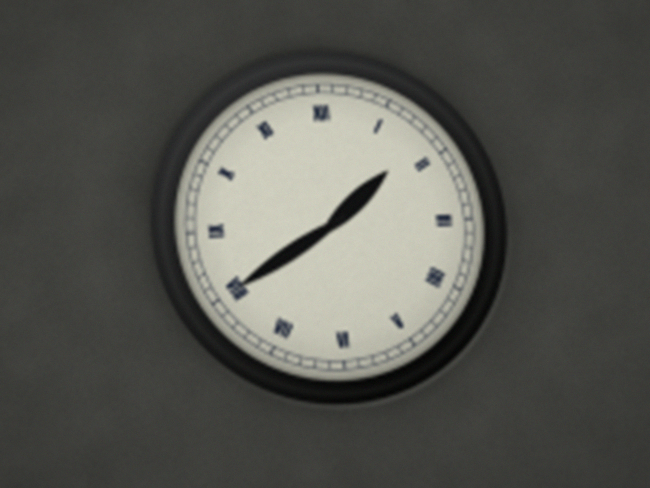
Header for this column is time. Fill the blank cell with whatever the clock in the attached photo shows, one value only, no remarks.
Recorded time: 1:40
